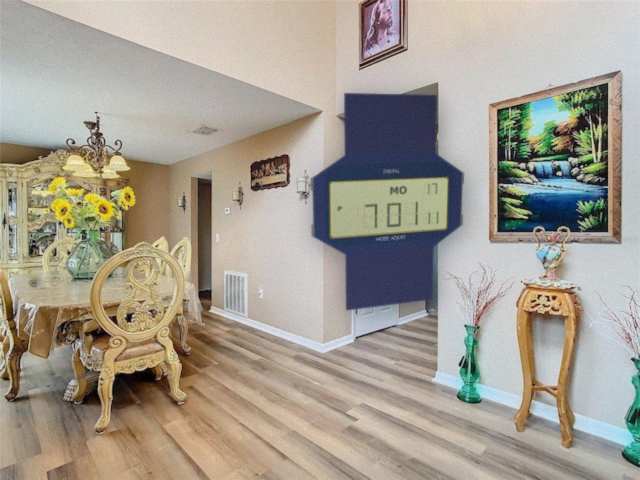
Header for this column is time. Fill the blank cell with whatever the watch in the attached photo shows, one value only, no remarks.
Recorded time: 7:01:11
